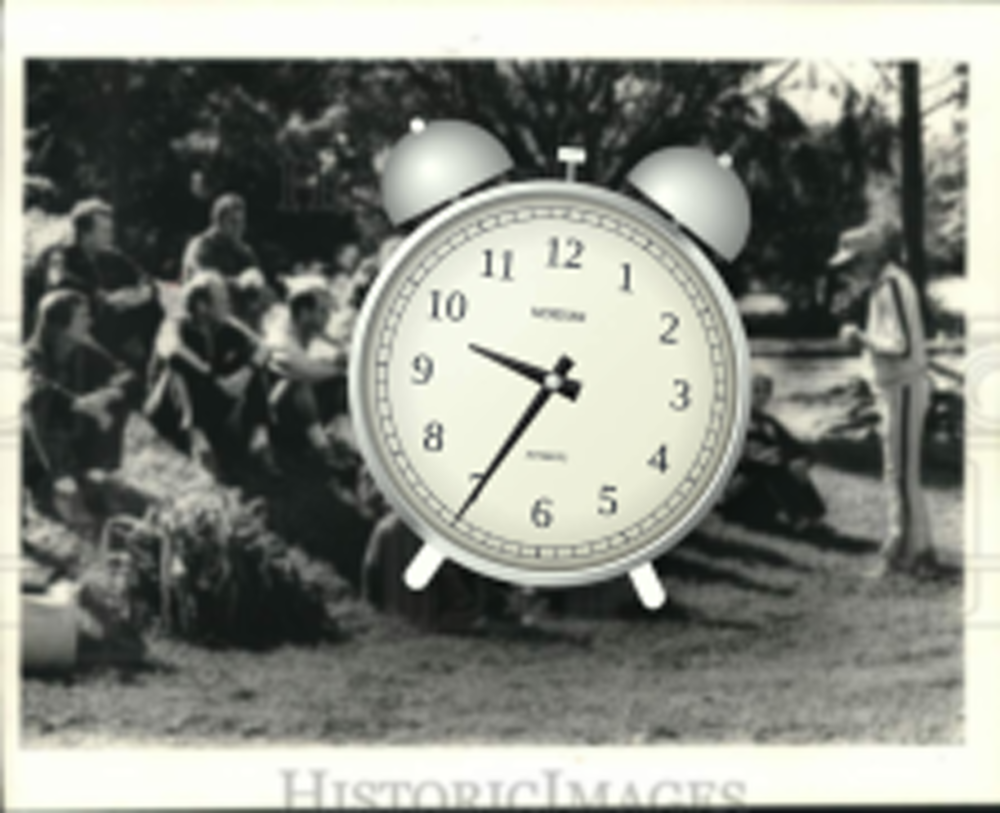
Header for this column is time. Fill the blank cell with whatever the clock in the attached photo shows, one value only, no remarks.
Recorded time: 9:35
